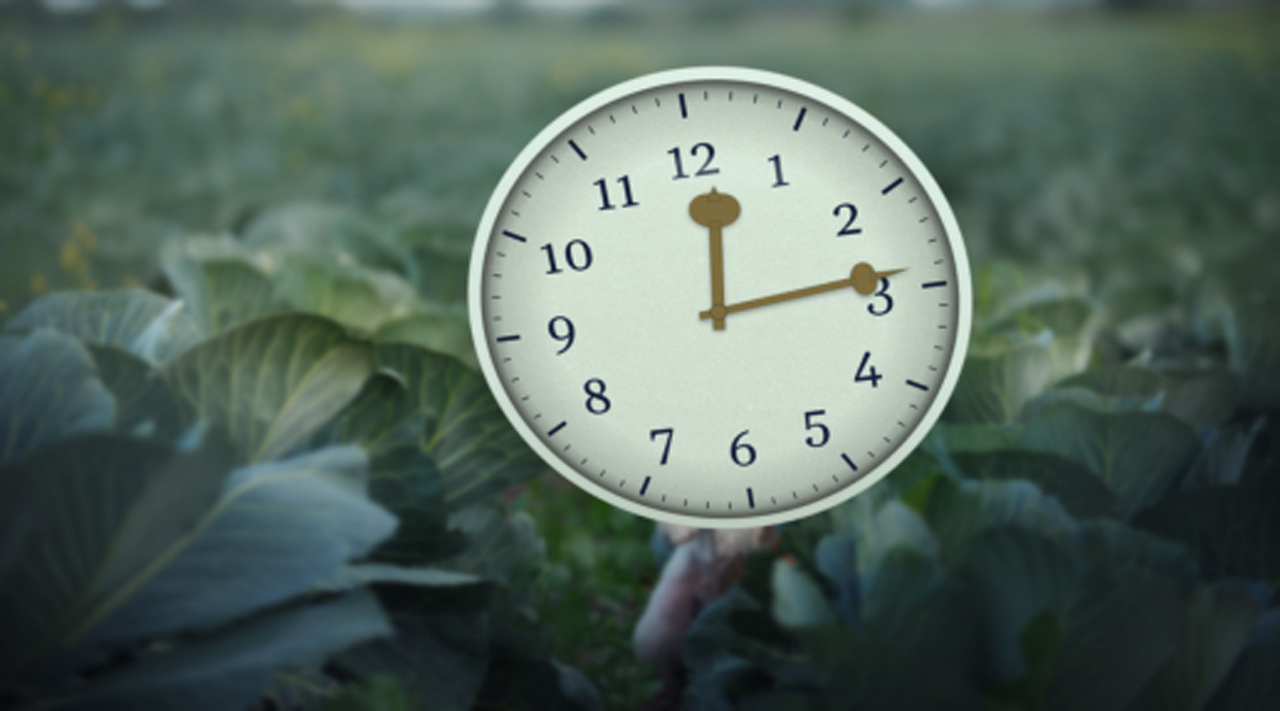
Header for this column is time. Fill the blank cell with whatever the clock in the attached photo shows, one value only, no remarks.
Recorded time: 12:14
